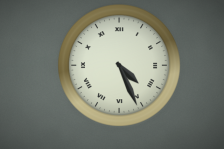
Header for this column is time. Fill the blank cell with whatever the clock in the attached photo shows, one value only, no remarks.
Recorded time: 4:26
